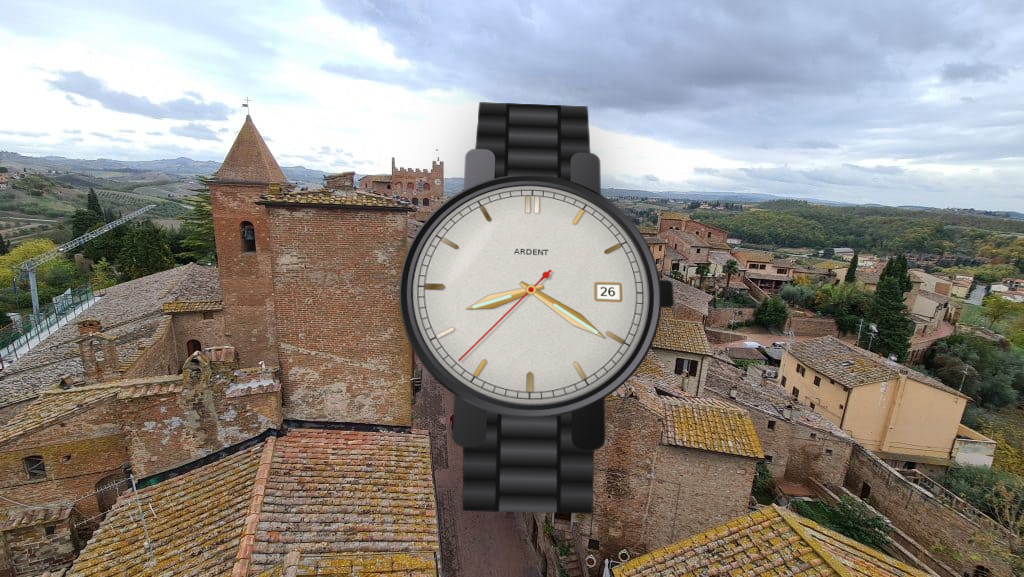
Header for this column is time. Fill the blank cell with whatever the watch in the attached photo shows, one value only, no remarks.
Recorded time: 8:20:37
